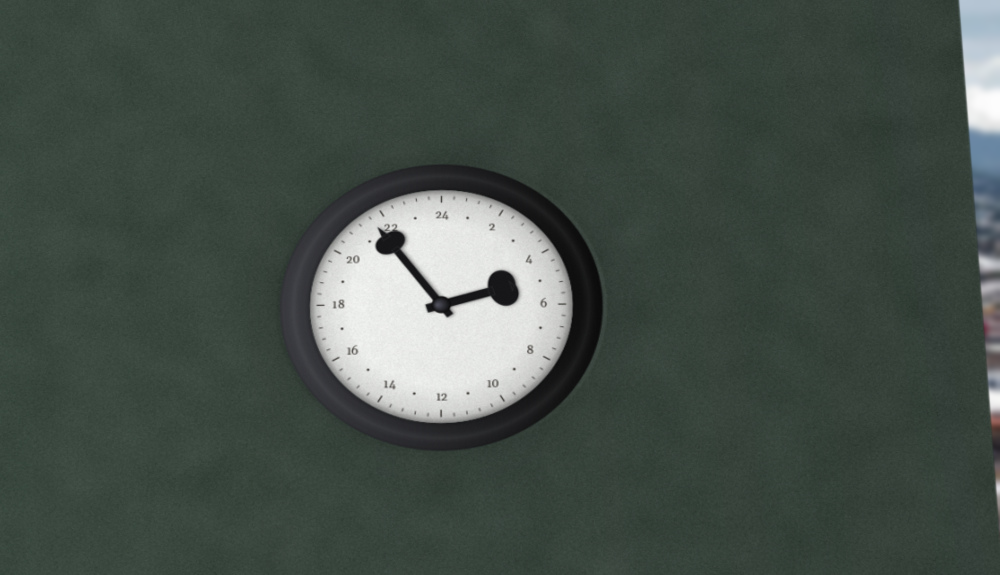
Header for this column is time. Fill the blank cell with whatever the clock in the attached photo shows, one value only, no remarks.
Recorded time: 4:54
